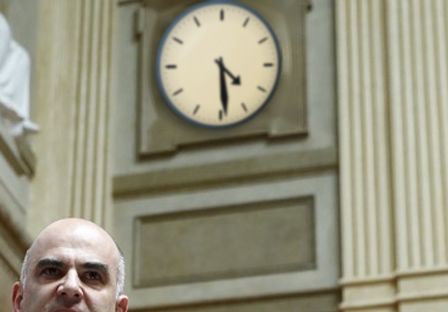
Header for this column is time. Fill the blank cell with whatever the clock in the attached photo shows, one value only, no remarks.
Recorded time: 4:29
